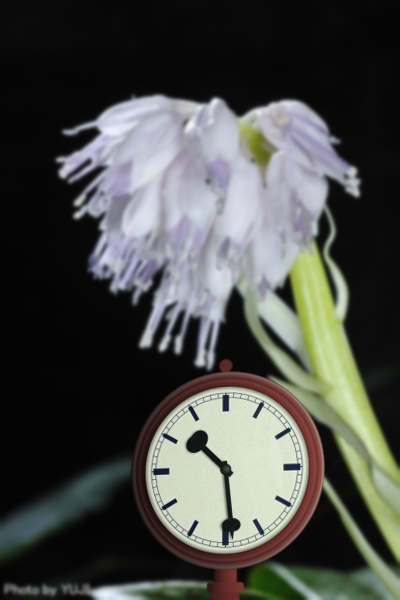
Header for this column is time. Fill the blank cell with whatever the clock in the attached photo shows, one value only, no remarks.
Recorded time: 10:29
